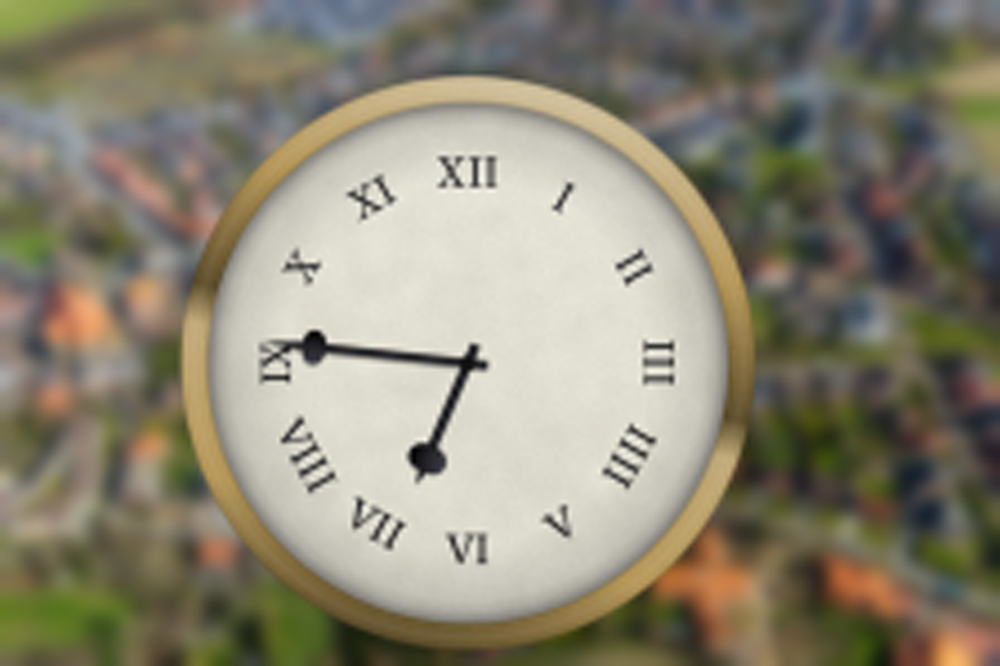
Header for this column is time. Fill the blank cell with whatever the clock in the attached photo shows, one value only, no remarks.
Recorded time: 6:46
